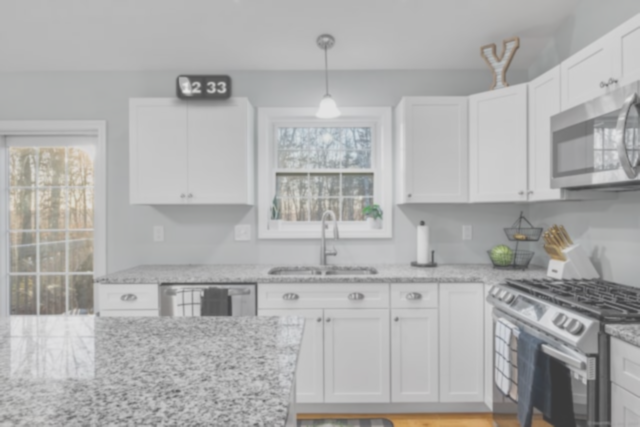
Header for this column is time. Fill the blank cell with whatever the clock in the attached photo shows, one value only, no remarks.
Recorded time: 12:33
